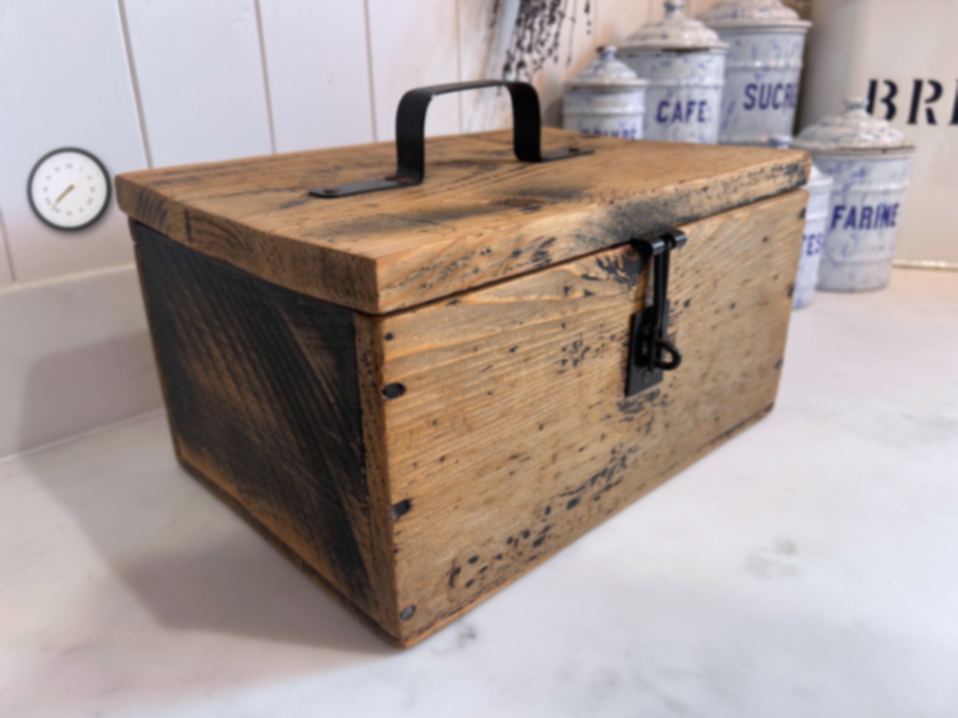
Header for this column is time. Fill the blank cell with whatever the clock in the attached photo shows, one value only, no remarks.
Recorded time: 7:37
